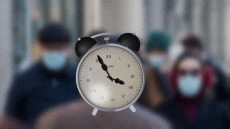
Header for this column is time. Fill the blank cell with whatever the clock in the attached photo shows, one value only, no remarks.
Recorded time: 3:56
